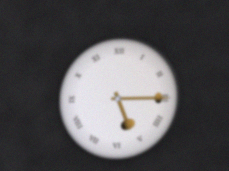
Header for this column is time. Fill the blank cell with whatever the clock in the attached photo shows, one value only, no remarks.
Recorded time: 5:15
